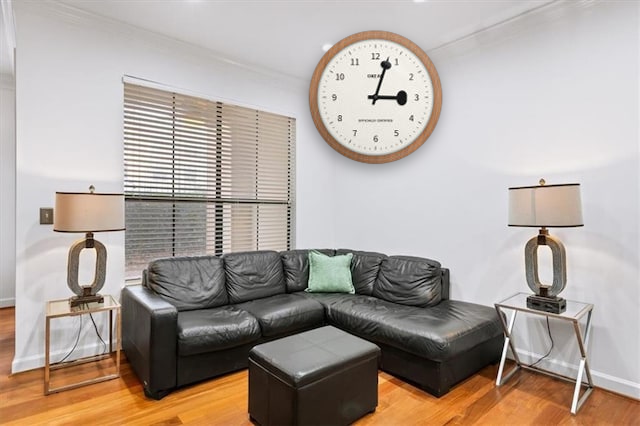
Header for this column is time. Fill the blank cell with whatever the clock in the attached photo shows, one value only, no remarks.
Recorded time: 3:03
